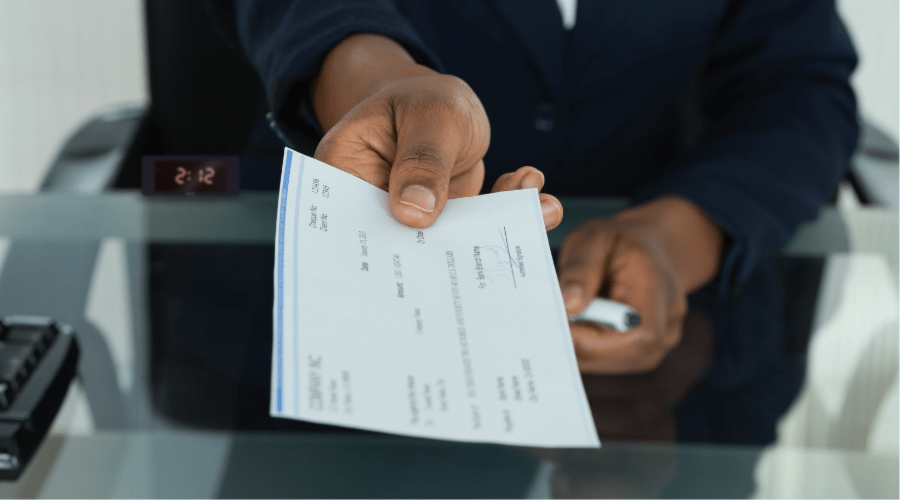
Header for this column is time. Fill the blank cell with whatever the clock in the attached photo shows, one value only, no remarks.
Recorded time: 2:12
